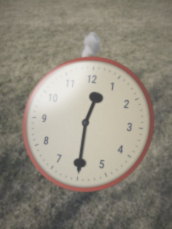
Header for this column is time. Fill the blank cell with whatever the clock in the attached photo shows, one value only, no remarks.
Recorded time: 12:30
